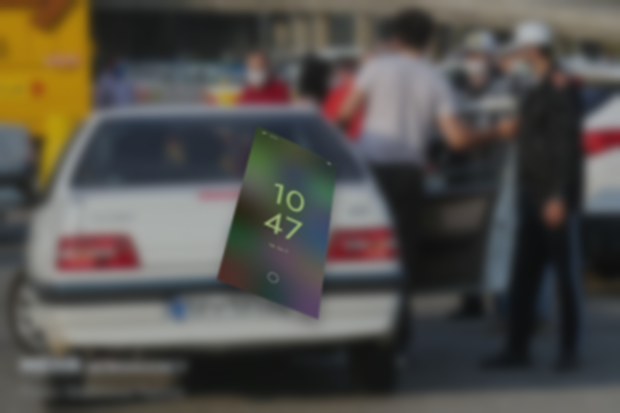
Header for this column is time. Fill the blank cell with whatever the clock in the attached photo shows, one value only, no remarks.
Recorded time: 10:47
